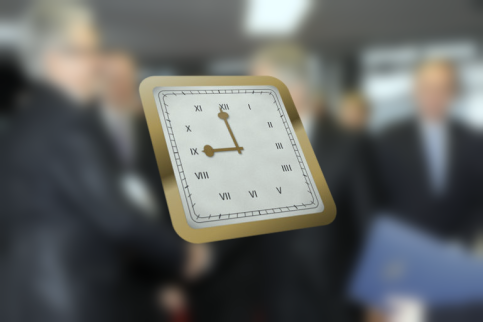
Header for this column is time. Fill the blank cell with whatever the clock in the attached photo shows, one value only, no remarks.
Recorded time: 8:59
